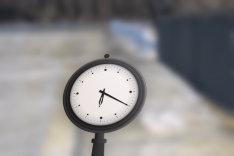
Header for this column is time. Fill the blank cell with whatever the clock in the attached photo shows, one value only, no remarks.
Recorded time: 6:20
